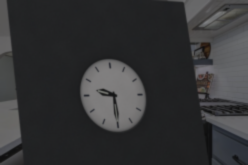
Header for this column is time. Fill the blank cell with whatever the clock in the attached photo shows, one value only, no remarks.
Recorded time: 9:30
